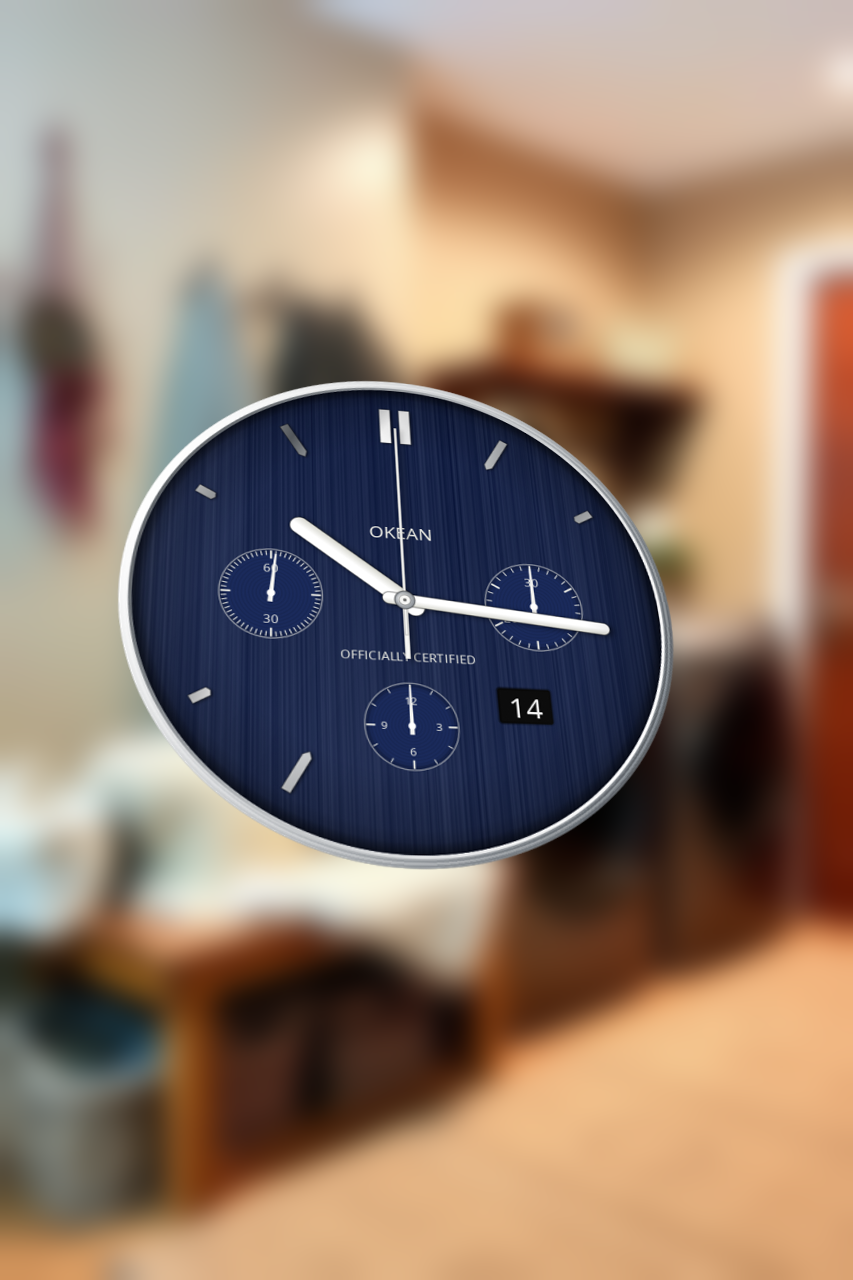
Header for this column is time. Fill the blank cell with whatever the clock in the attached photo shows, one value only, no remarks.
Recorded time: 10:16:01
